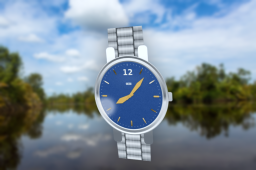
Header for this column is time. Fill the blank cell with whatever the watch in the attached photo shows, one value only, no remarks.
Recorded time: 8:07
